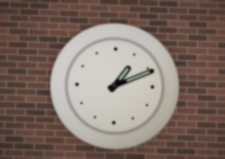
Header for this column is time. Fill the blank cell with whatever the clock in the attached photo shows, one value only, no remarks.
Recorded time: 1:11
